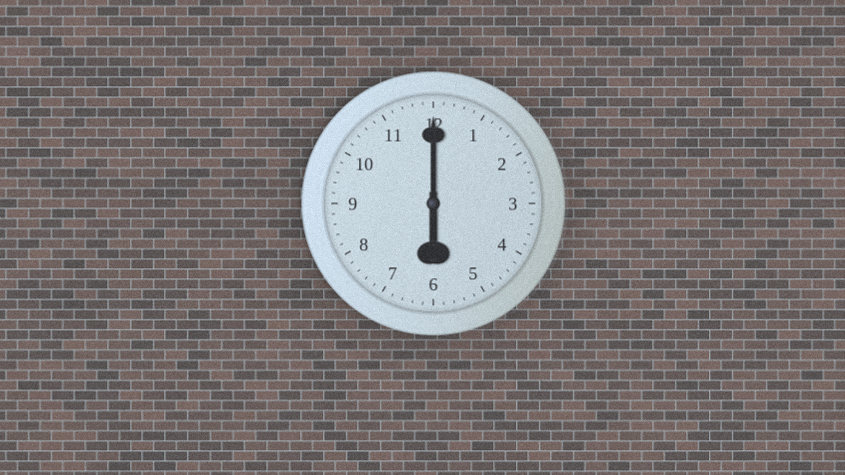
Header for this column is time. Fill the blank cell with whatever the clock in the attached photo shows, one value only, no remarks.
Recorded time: 6:00
